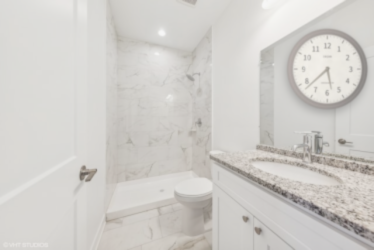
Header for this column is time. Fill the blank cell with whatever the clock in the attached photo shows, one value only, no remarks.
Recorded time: 5:38
